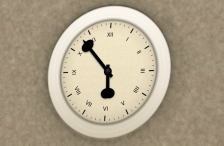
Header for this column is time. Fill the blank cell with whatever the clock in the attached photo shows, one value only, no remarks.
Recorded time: 5:53
